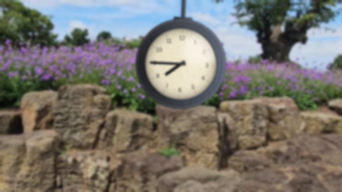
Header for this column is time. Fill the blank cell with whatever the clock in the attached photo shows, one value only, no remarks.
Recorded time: 7:45
